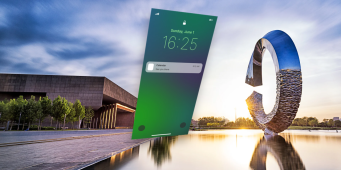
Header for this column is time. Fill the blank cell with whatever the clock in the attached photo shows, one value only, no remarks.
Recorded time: 16:25
